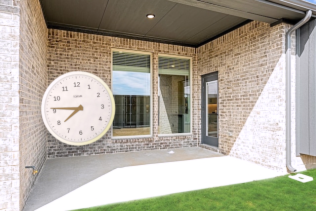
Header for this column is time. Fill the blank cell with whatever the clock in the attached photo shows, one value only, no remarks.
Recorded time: 7:46
